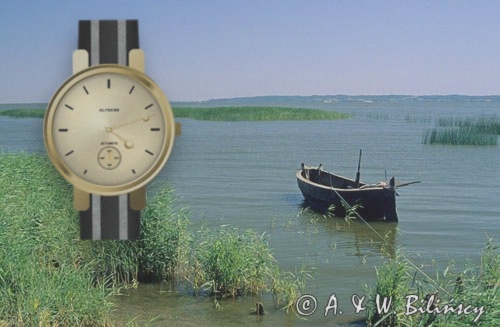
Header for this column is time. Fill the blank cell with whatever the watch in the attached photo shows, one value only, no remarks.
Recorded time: 4:12
